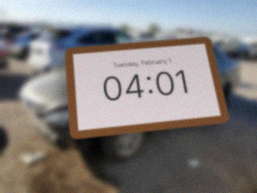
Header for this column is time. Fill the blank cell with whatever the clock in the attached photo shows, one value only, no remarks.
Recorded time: 4:01
